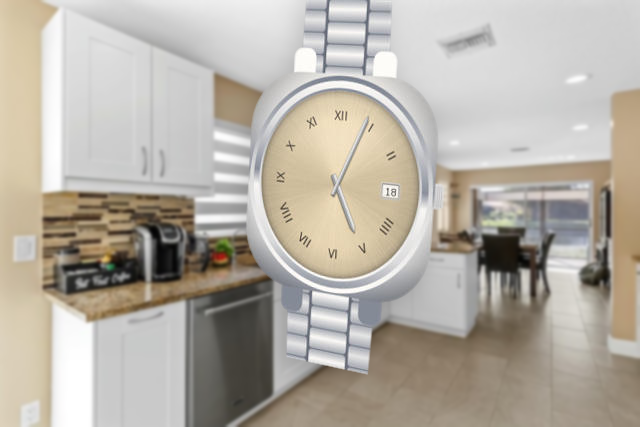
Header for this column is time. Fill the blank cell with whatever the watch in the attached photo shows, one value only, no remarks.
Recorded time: 5:04
